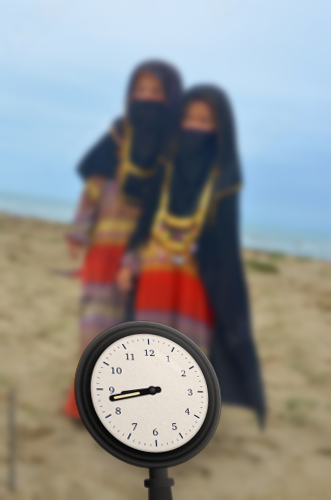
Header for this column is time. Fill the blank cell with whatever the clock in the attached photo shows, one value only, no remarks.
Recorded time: 8:43
